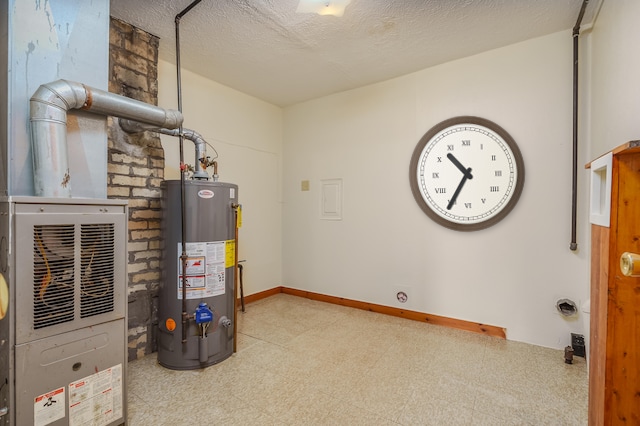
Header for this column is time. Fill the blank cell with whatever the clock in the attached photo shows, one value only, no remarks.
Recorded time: 10:35
